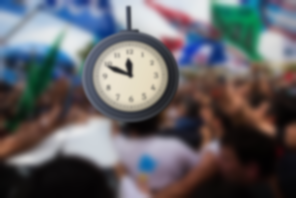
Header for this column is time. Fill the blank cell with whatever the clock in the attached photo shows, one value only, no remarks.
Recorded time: 11:49
